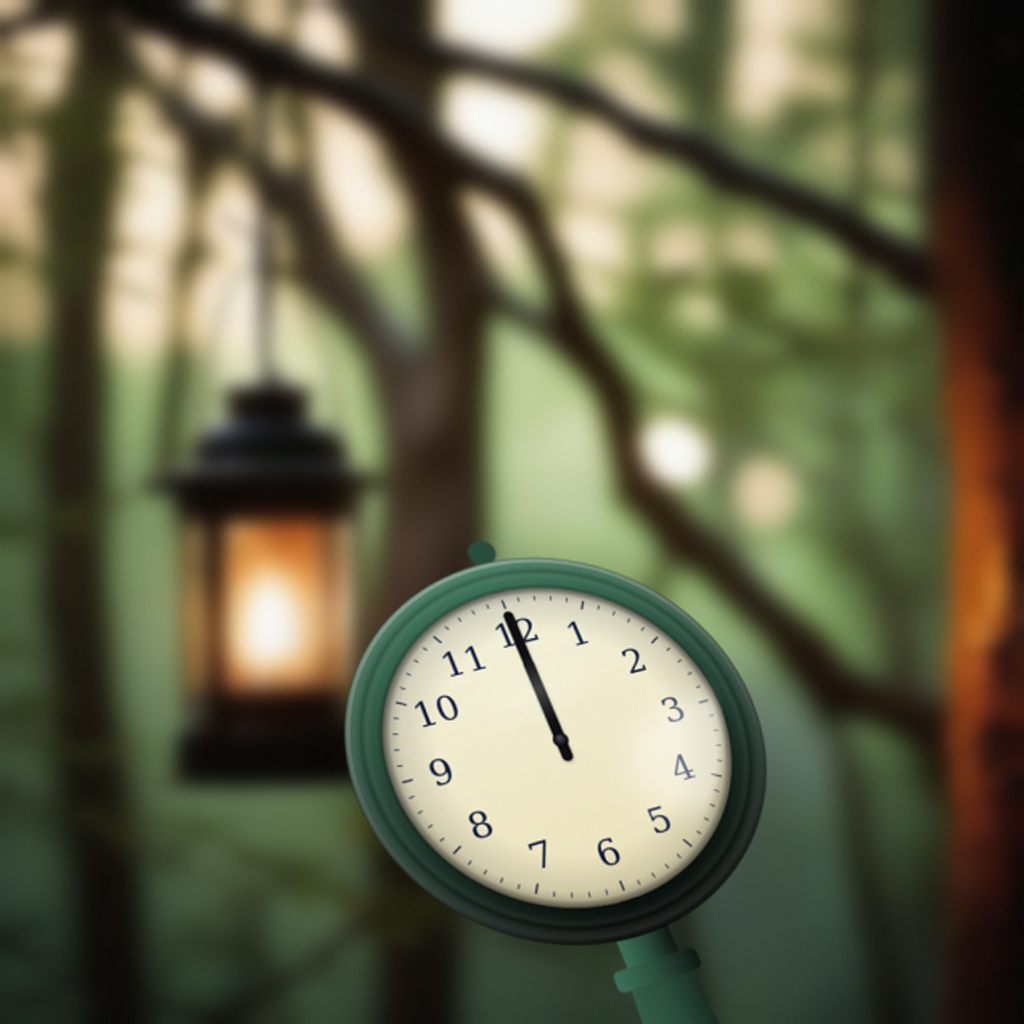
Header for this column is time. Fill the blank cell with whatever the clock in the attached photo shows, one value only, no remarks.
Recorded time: 12:00
